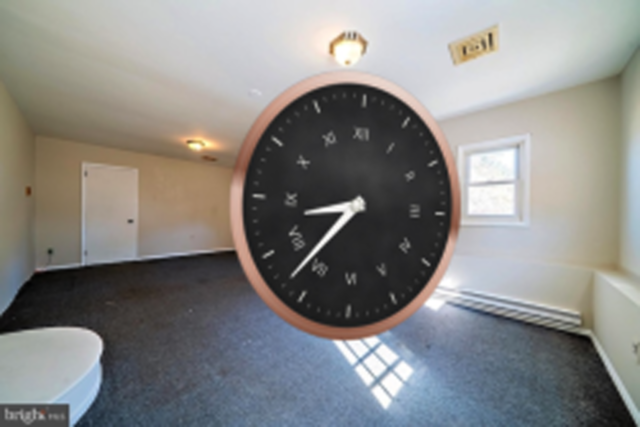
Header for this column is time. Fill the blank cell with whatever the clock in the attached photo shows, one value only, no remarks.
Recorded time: 8:37
